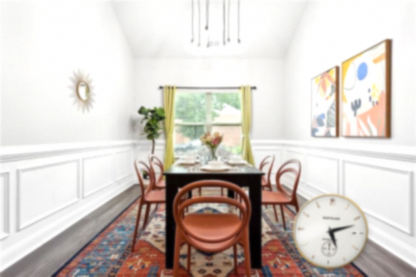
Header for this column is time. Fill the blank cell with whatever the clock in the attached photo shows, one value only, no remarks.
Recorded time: 5:12
